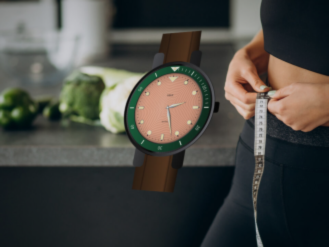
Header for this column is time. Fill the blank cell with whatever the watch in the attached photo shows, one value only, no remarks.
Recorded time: 2:27
